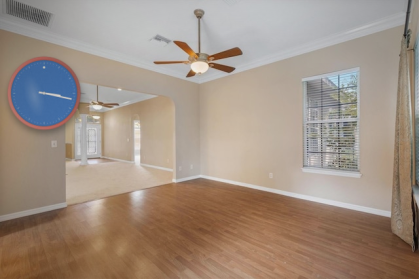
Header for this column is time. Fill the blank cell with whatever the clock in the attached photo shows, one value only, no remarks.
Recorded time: 3:17
